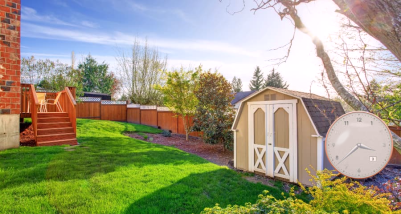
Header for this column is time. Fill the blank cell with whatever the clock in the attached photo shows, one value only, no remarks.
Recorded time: 3:38
